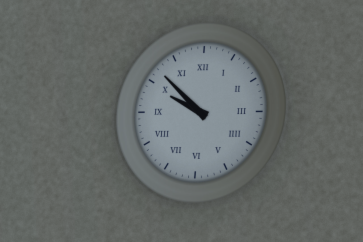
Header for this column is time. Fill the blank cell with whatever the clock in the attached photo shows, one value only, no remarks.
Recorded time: 9:52
